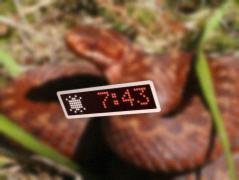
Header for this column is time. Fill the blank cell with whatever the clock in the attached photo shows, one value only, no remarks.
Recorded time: 7:43
